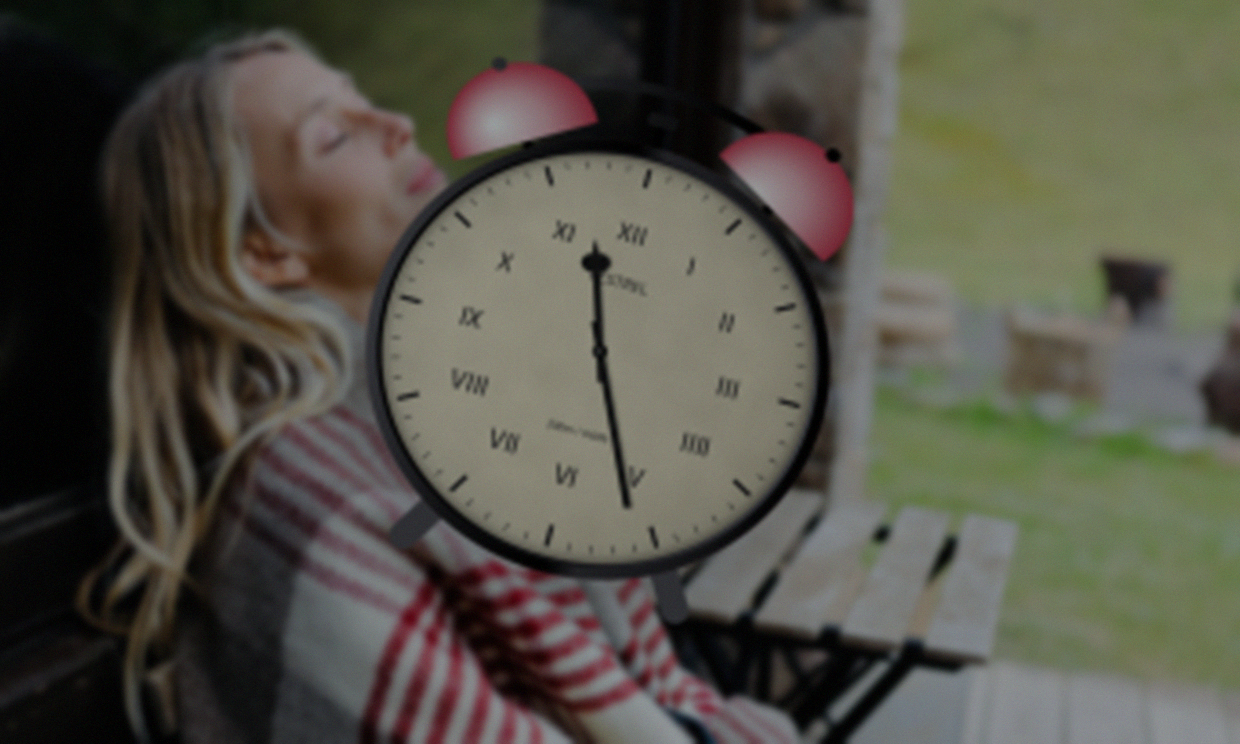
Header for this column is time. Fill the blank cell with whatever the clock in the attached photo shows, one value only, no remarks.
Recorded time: 11:26
